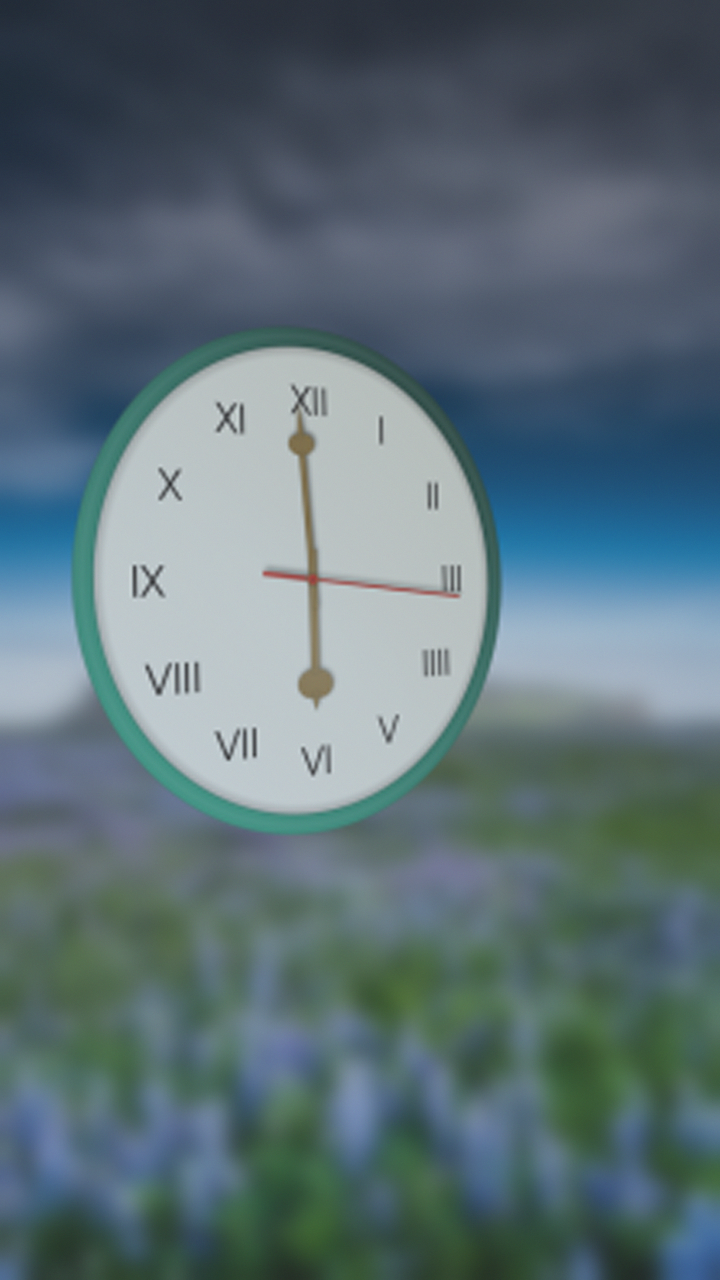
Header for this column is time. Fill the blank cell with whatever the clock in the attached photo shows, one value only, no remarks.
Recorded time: 5:59:16
